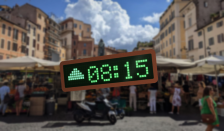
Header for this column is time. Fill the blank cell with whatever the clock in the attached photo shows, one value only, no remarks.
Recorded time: 8:15
